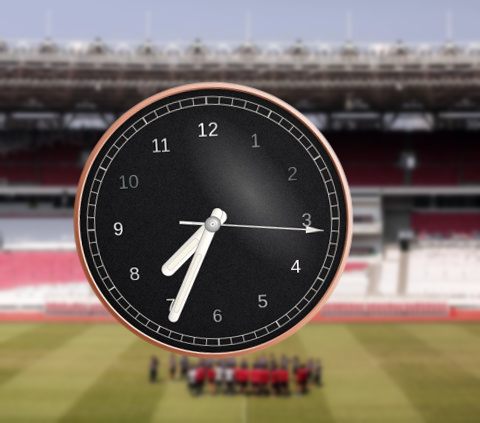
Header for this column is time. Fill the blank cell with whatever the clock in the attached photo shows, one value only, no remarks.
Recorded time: 7:34:16
